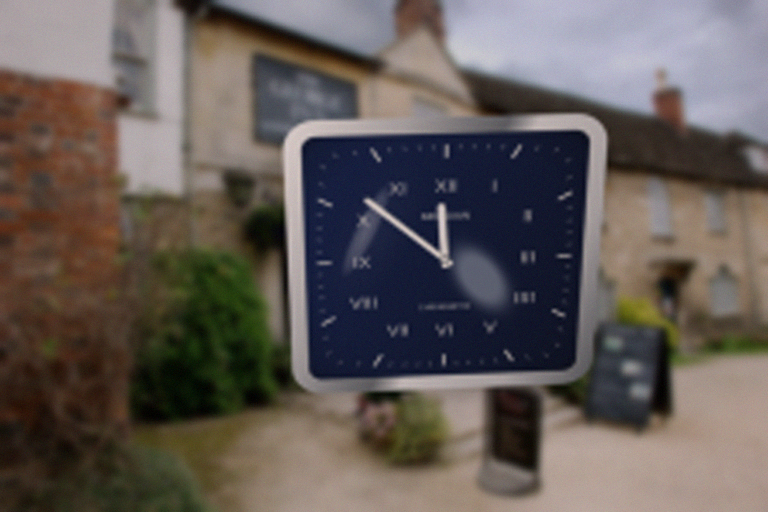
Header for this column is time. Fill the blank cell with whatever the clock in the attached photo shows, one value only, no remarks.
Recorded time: 11:52
